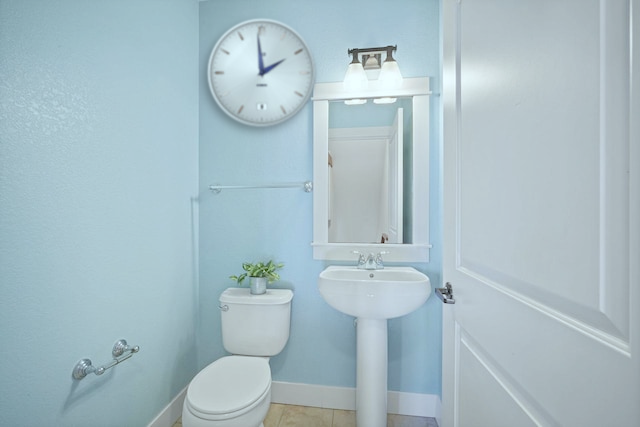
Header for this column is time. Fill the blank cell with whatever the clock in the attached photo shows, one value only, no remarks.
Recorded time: 1:59
